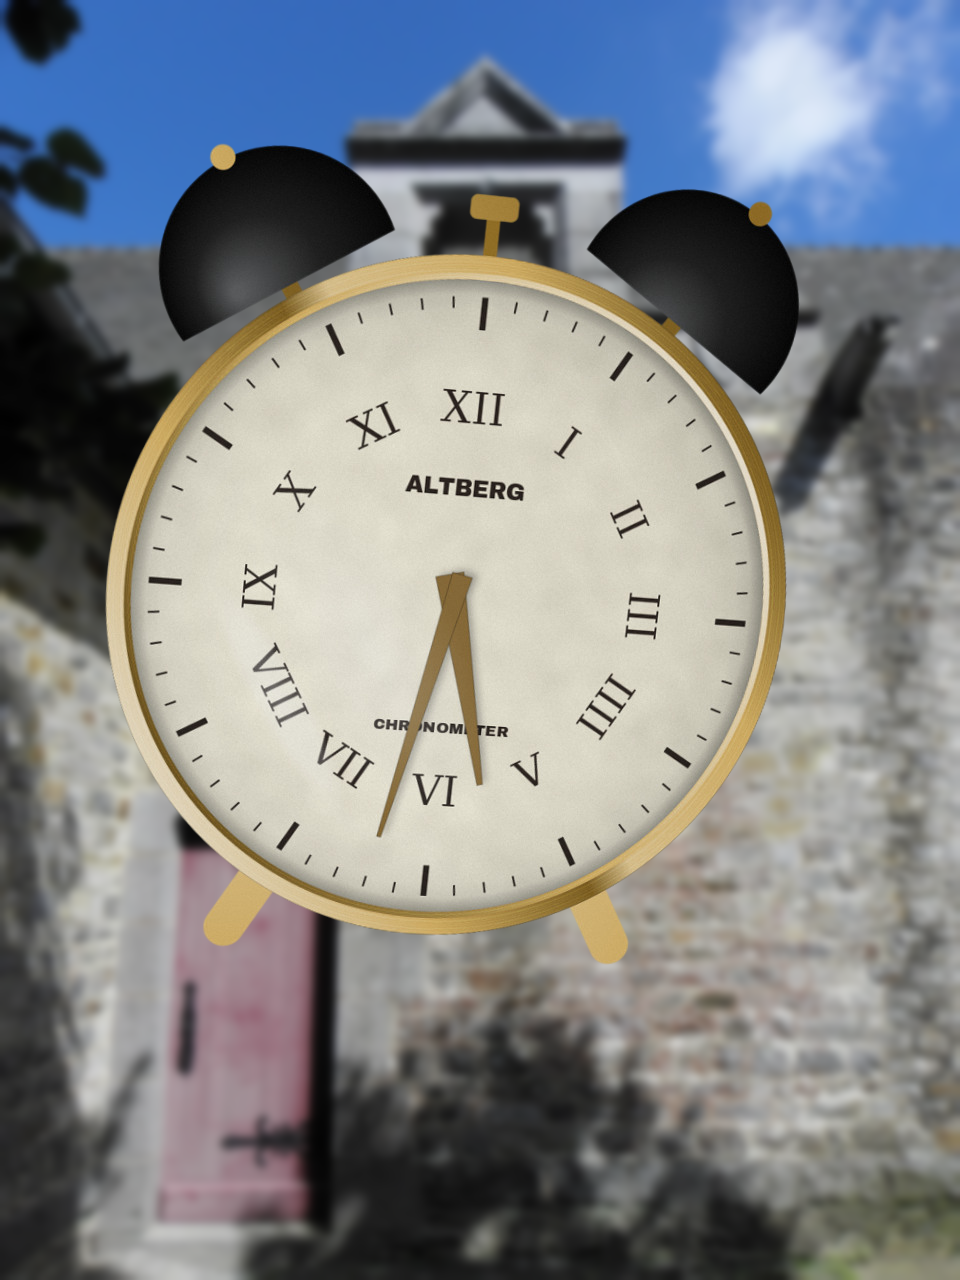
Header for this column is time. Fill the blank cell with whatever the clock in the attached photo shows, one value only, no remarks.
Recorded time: 5:32
